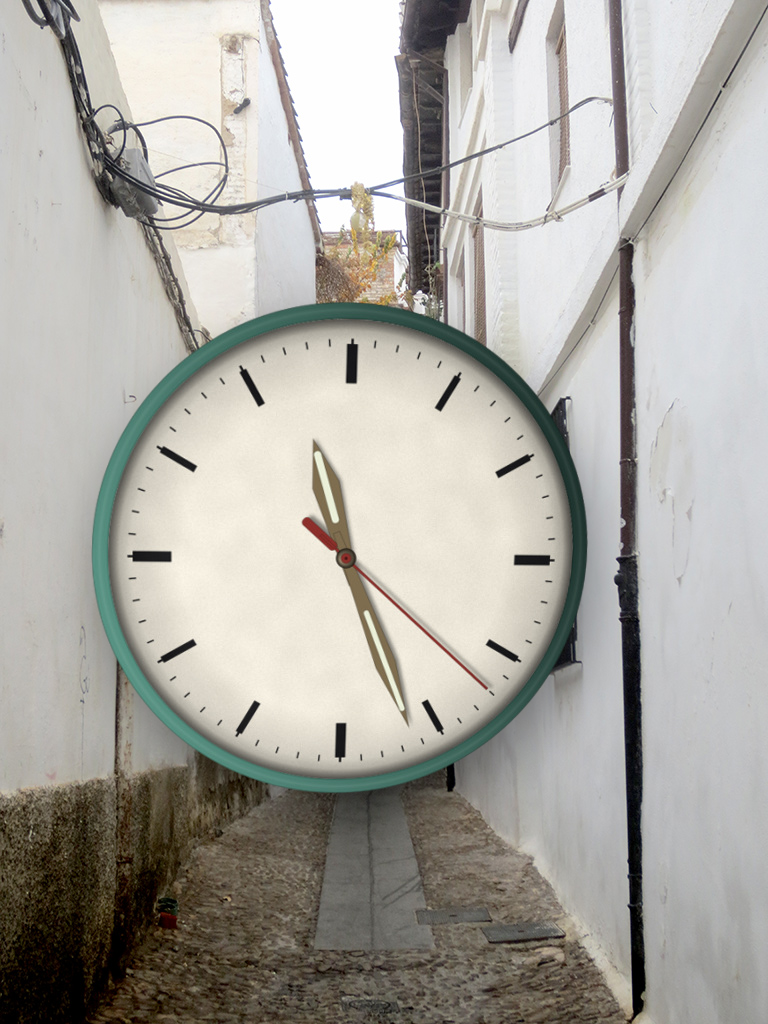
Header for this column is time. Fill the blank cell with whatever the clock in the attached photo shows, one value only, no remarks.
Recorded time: 11:26:22
